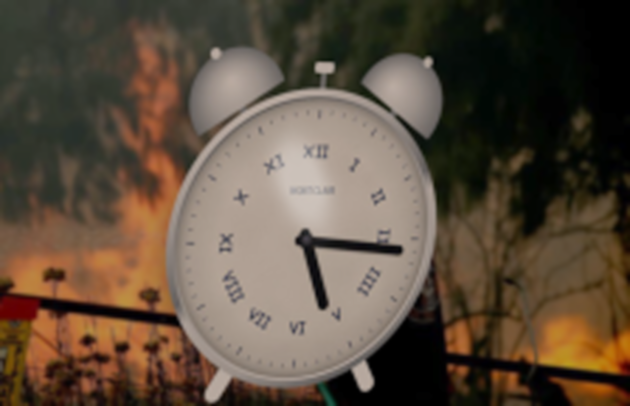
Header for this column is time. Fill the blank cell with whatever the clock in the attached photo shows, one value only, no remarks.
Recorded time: 5:16
